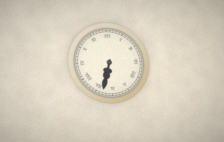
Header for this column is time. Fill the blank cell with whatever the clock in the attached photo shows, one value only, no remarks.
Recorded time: 6:33
